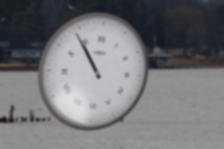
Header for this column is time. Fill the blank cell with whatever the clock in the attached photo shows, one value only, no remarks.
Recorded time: 10:54
